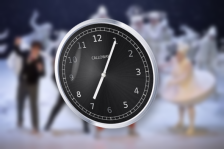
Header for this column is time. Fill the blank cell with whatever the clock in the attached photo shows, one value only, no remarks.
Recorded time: 7:05
